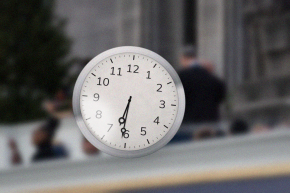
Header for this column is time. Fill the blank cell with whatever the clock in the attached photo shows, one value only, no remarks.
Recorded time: 6:31
